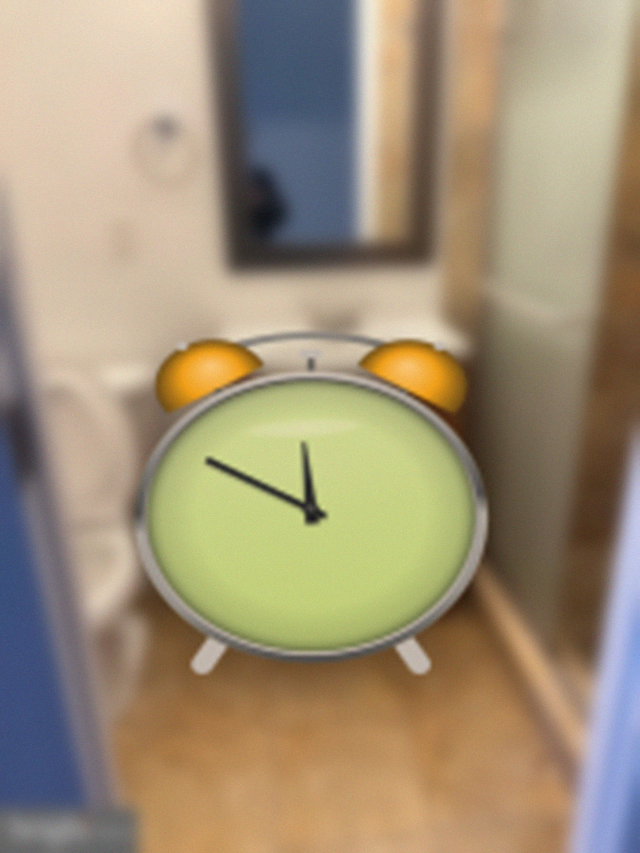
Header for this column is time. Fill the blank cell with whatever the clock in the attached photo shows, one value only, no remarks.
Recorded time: 11:50
